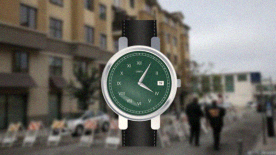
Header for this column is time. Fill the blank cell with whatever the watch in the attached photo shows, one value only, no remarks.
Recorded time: 4:05
